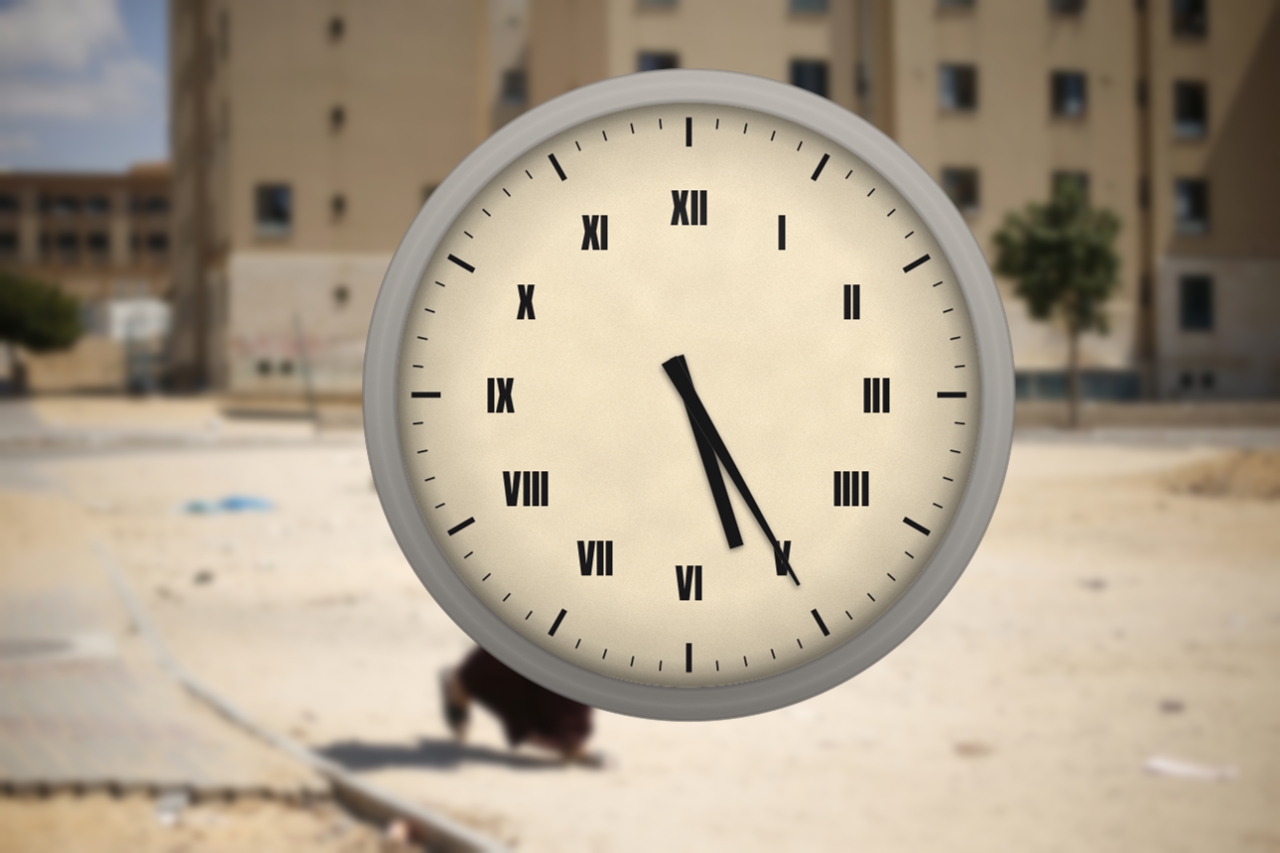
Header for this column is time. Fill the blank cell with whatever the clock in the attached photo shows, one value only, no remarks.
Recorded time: 5:25
